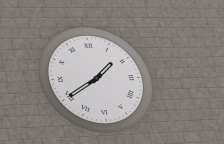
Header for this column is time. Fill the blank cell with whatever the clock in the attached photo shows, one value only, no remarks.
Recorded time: 1:40
